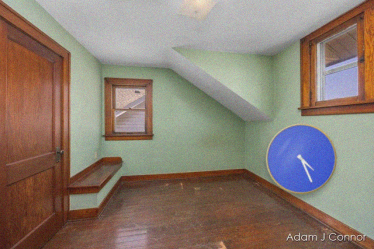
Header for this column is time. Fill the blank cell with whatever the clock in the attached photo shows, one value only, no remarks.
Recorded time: 4:26
